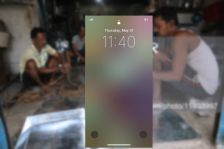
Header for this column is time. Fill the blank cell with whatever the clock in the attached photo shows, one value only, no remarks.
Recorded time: 11:40
